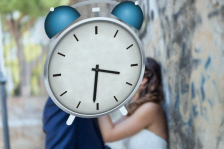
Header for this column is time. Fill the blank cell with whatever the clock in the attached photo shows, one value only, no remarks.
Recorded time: 3:31
